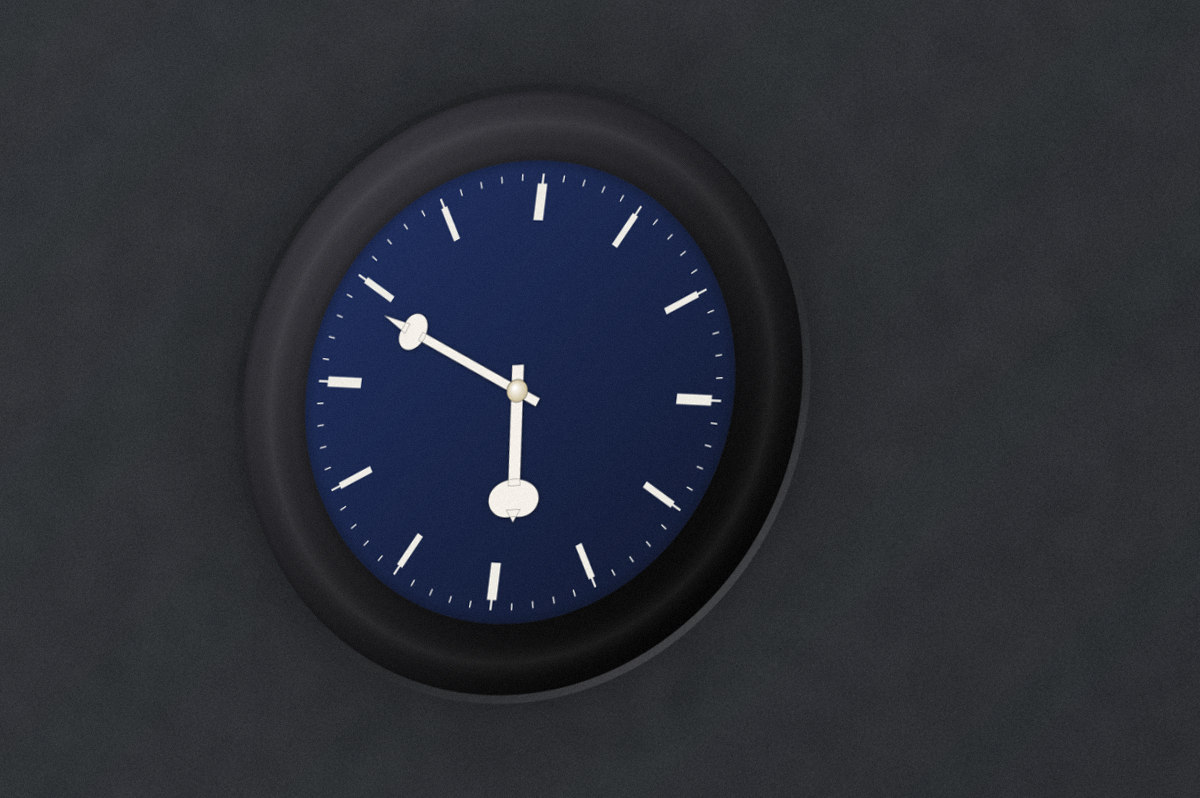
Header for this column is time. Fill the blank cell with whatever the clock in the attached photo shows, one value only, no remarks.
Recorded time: 5:49
